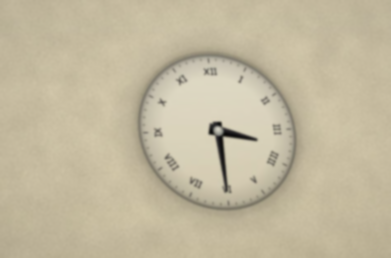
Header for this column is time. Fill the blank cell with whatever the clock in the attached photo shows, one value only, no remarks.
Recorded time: 3:30
